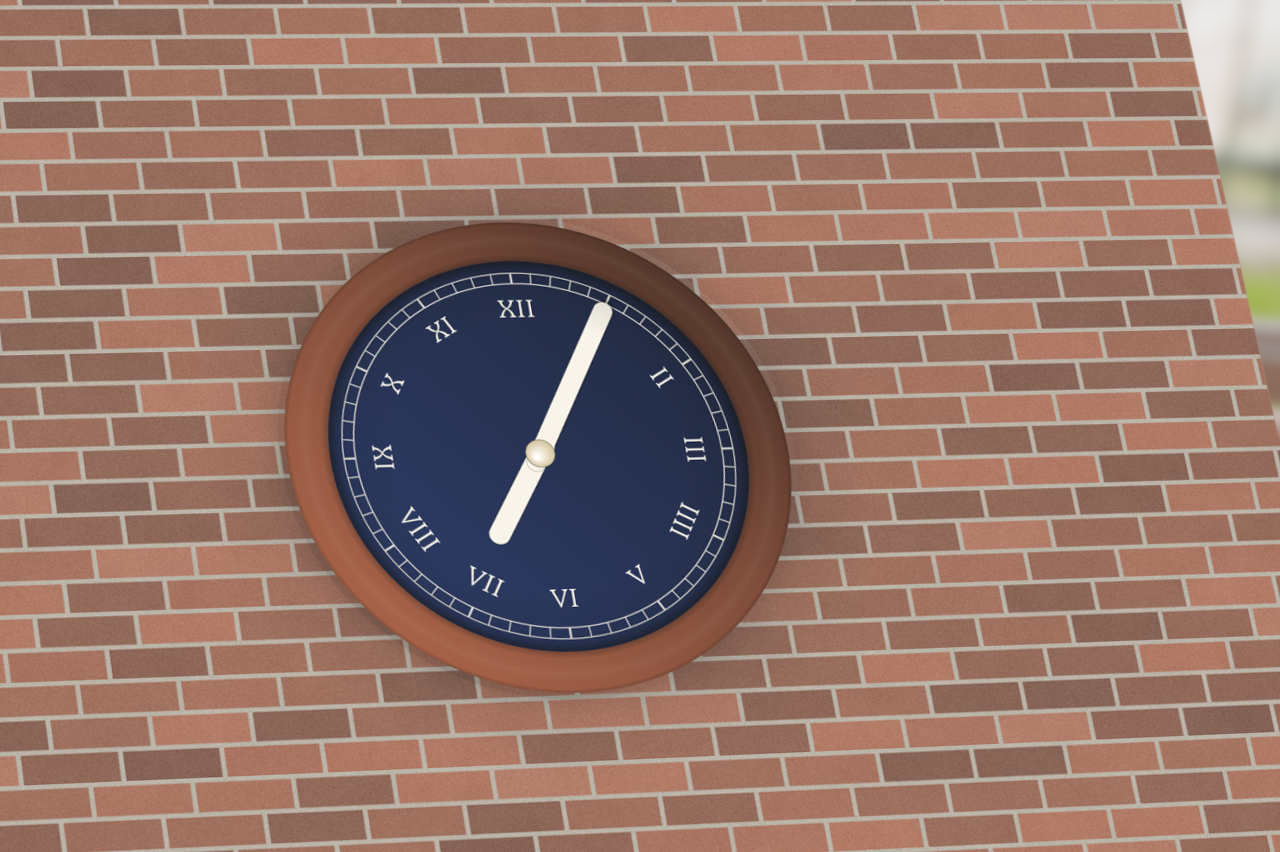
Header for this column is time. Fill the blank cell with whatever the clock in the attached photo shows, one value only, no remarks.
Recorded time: 7:05
